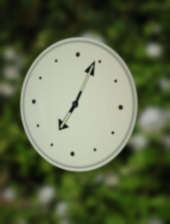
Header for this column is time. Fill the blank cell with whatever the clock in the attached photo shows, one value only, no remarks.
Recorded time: 7:04
